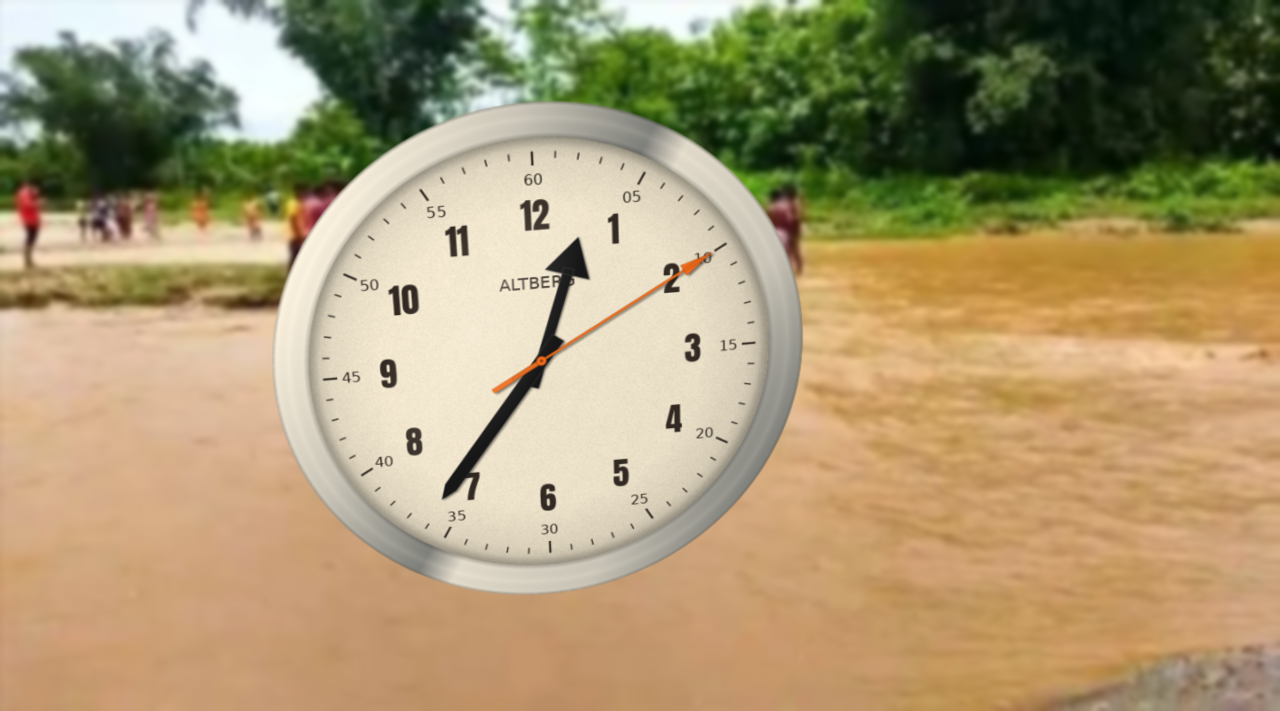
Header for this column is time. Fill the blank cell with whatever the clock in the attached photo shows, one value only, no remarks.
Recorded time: 12:36:10
